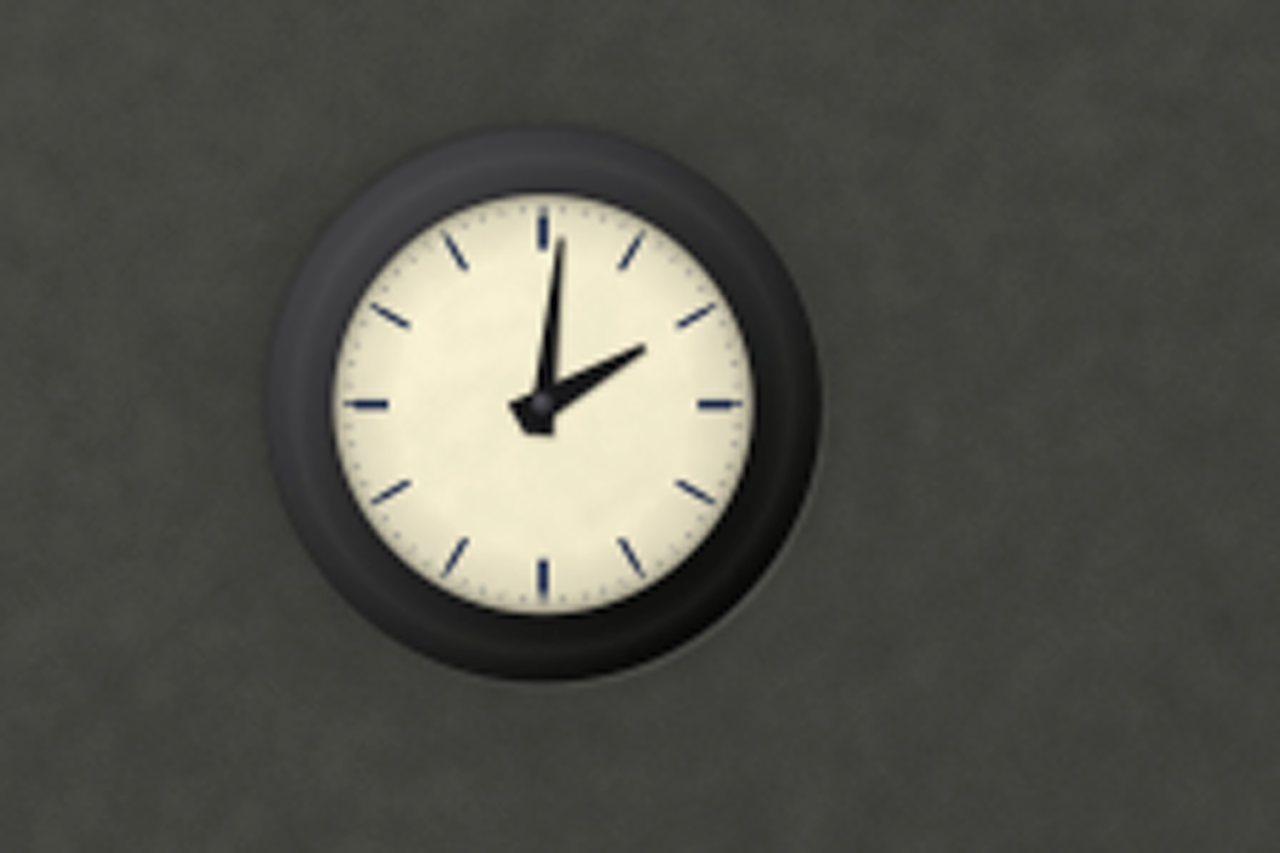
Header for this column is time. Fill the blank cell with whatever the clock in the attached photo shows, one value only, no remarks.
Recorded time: 2:01
